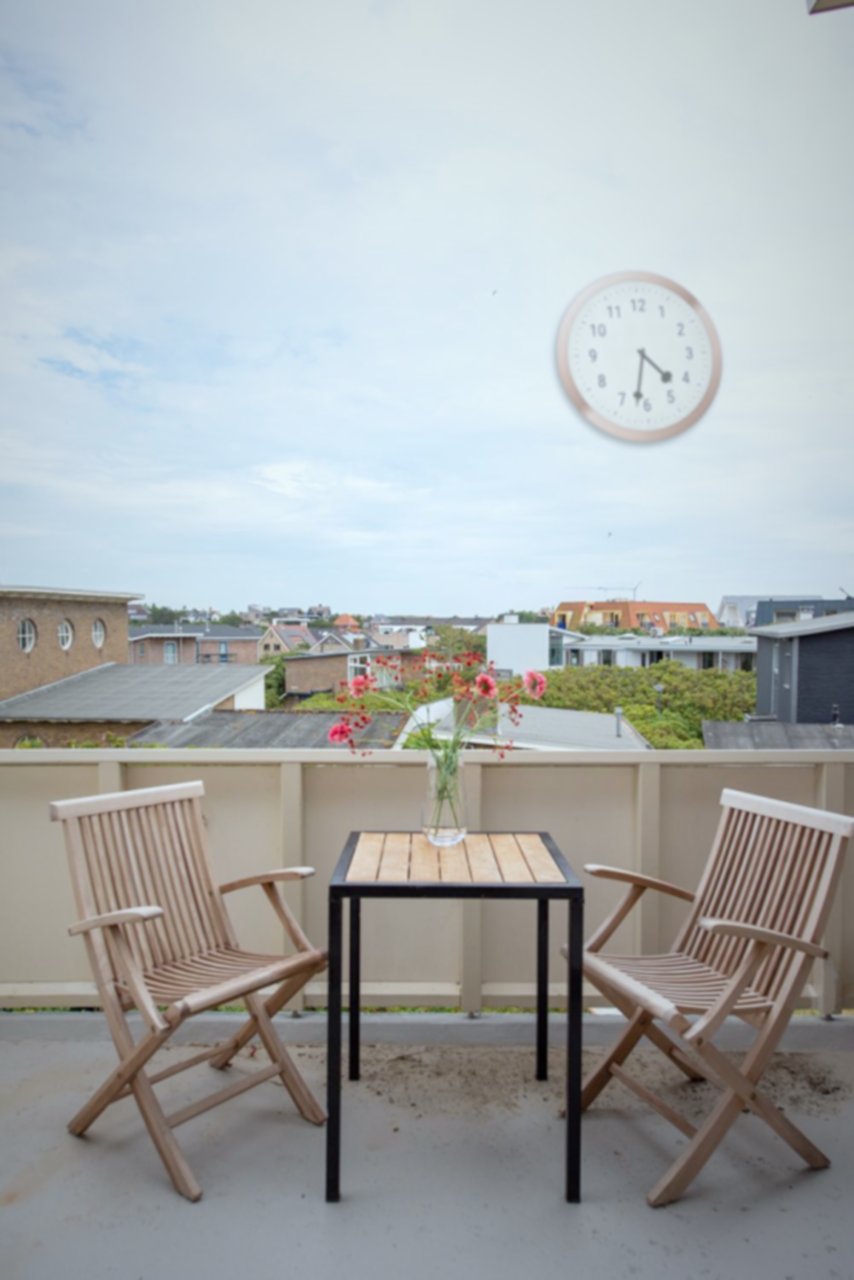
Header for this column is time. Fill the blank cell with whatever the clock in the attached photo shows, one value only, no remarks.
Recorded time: 4:32
